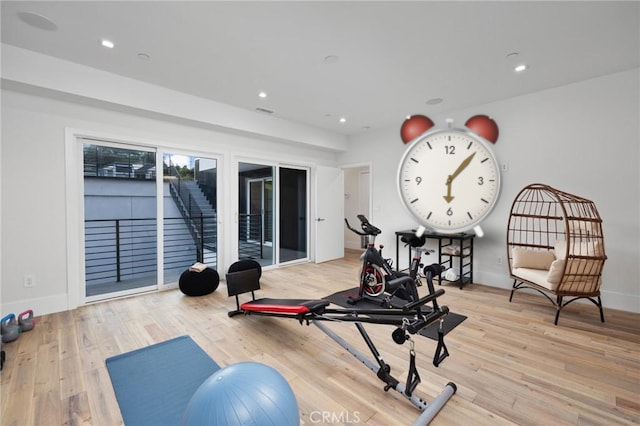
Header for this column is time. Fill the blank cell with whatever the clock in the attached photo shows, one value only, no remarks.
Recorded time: 6:07
